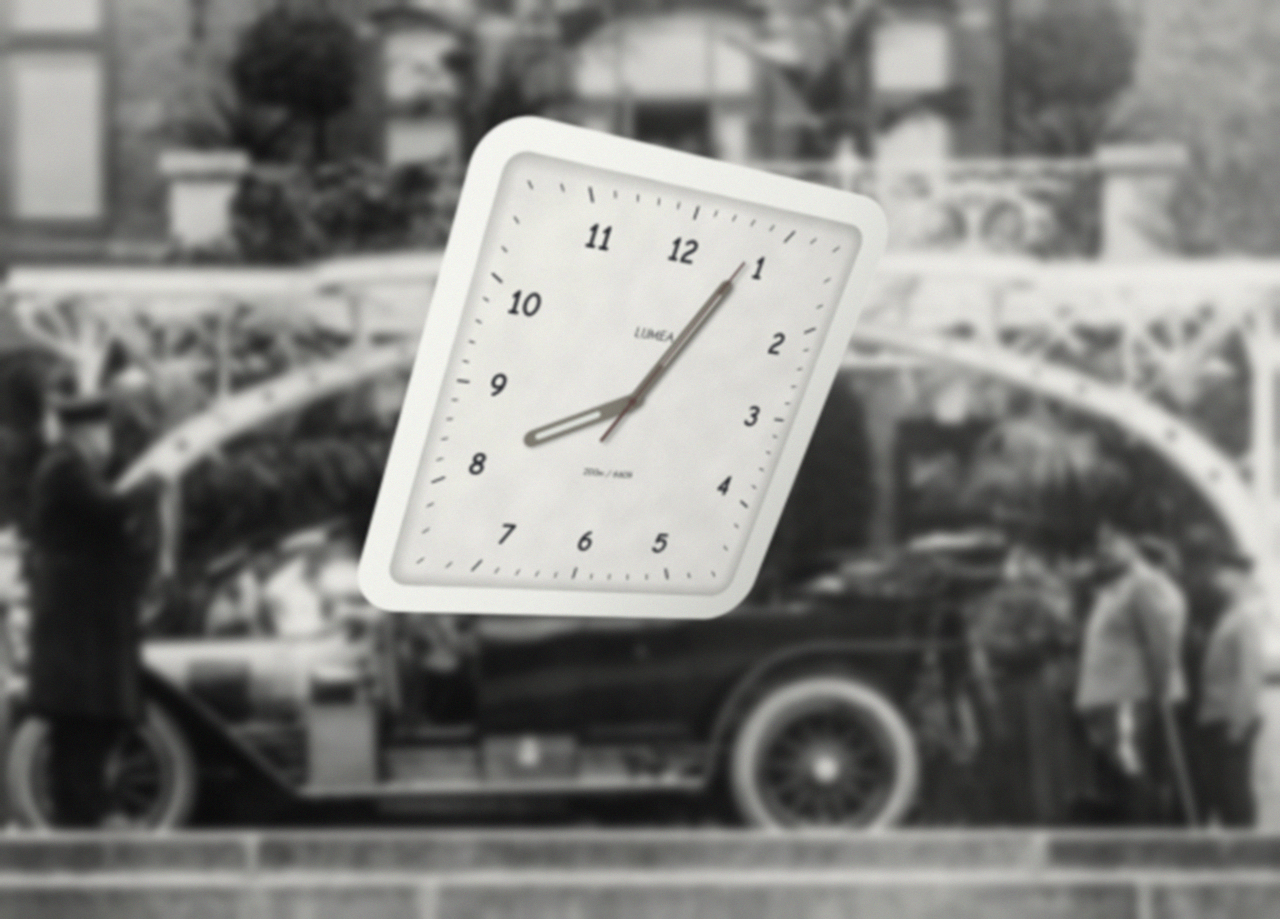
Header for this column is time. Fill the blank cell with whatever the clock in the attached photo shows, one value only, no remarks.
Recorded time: 8:04:04
